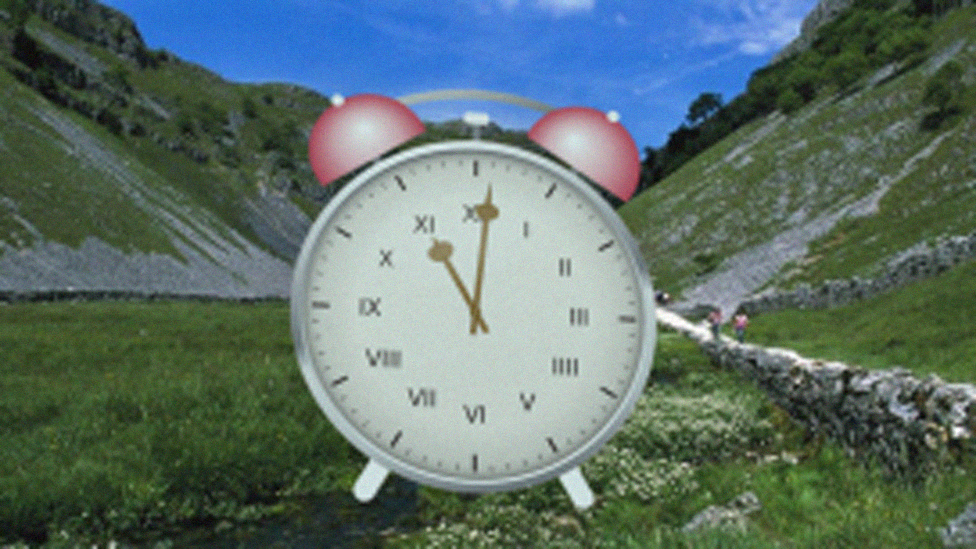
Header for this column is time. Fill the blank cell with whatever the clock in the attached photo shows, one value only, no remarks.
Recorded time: 11:01
